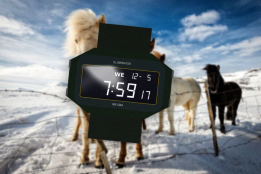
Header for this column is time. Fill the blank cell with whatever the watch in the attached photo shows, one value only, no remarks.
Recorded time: 7:59:17
